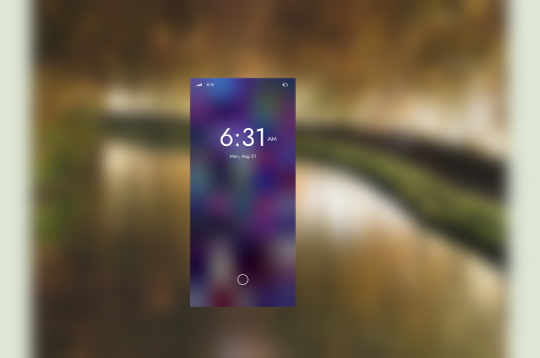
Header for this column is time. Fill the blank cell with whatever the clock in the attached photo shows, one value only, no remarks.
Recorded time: 6:31
